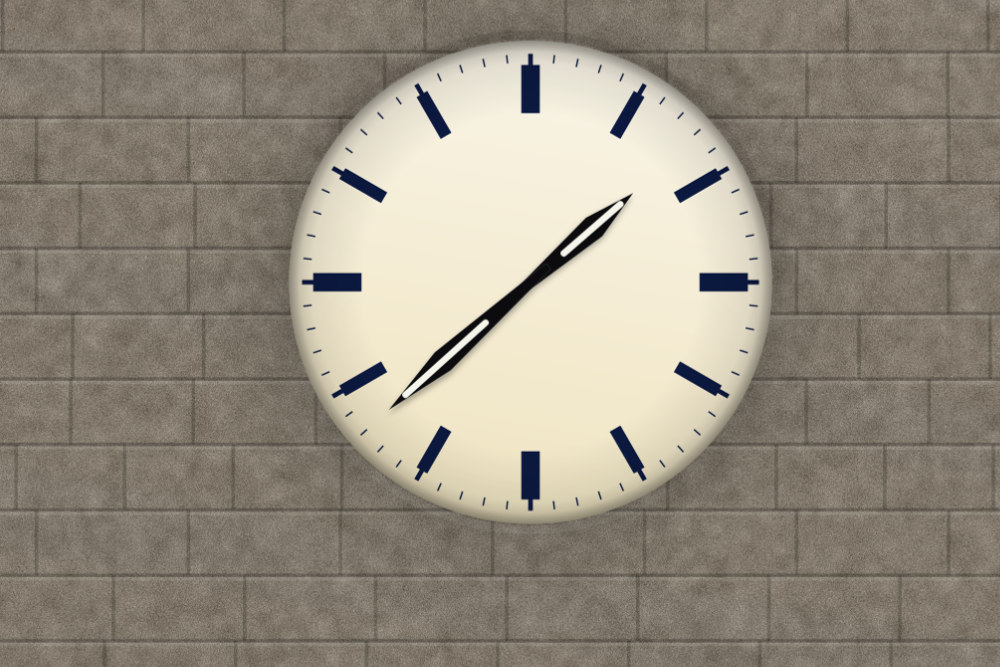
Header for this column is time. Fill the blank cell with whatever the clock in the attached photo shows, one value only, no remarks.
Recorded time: 1:38
